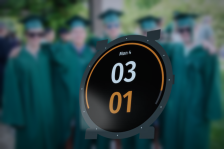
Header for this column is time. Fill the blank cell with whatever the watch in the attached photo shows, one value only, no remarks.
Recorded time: 3:01
